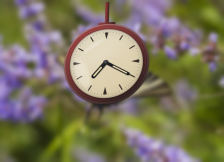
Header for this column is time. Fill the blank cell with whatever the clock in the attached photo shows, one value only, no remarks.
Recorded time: 7:20
